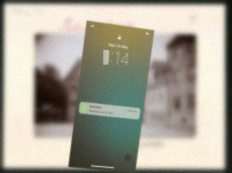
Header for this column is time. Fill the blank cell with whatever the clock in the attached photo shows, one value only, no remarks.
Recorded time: 1:14
